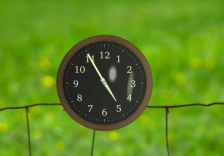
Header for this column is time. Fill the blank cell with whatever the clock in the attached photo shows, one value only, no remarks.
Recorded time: 4:55
